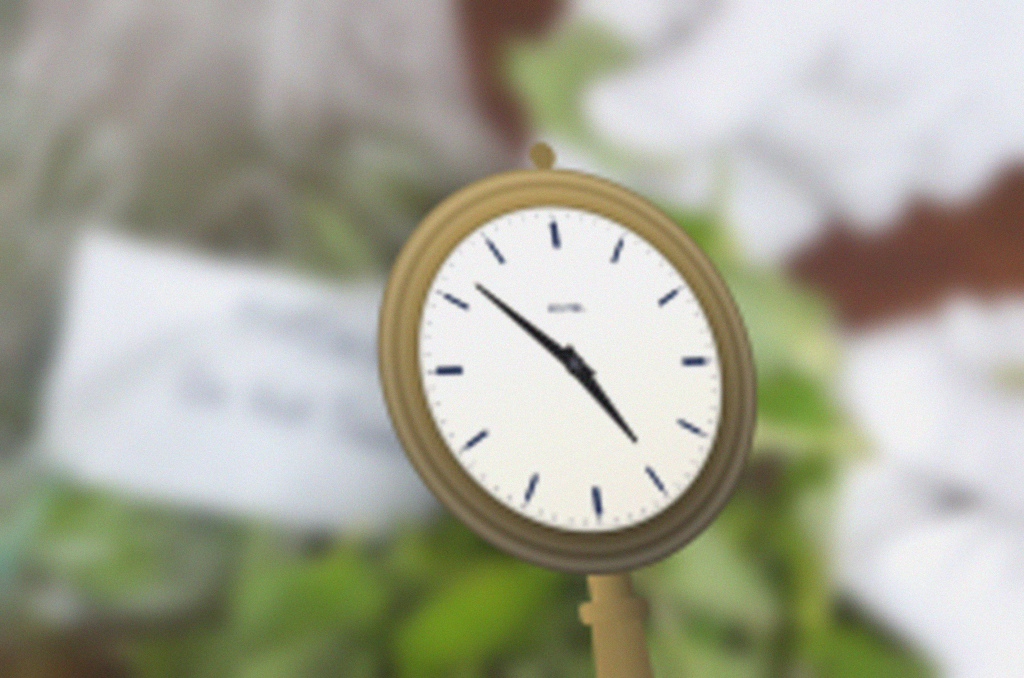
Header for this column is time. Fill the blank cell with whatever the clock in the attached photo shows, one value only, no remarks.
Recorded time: 4:52
